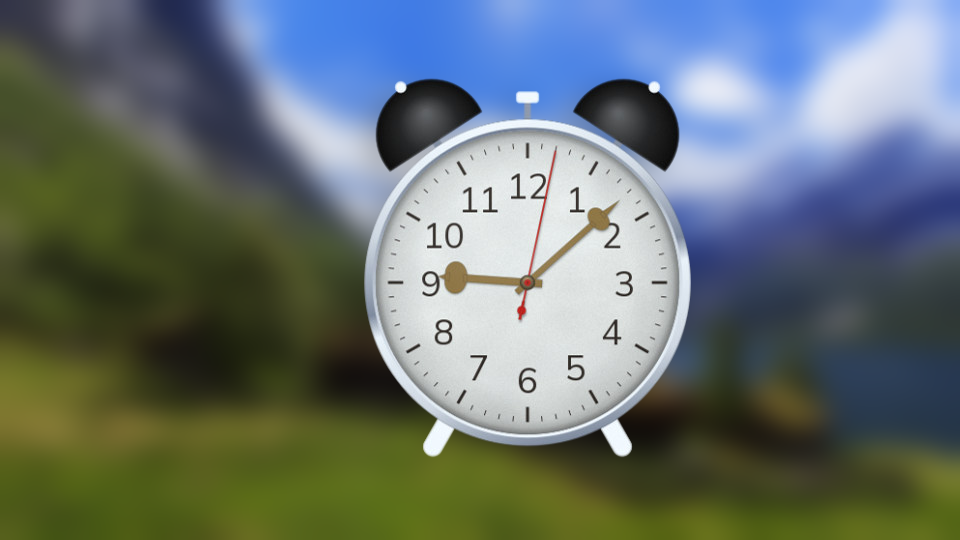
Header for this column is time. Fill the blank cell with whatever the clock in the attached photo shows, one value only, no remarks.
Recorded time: 9:08:02
